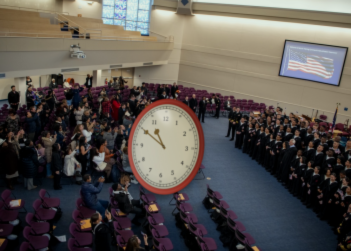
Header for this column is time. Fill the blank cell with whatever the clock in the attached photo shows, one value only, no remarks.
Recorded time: 10:50
